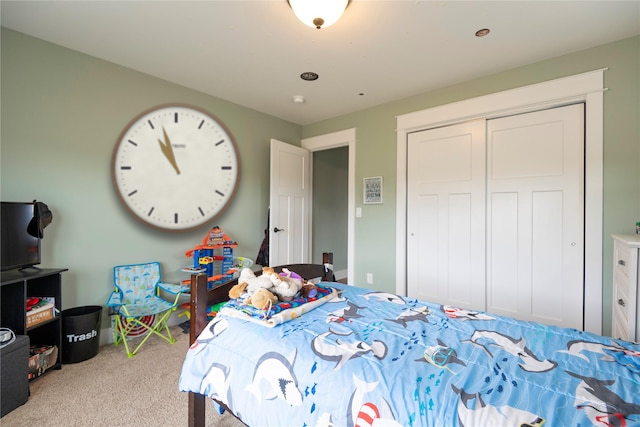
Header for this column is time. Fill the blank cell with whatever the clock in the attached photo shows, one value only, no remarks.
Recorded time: 10:57
